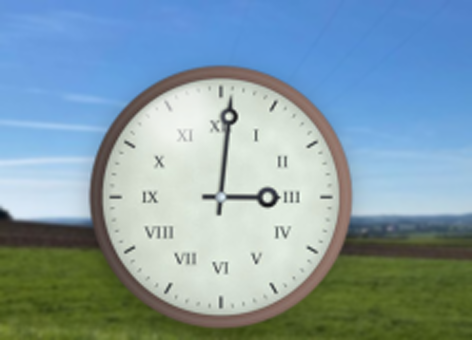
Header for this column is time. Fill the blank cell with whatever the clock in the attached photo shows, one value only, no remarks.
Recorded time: 3:01
